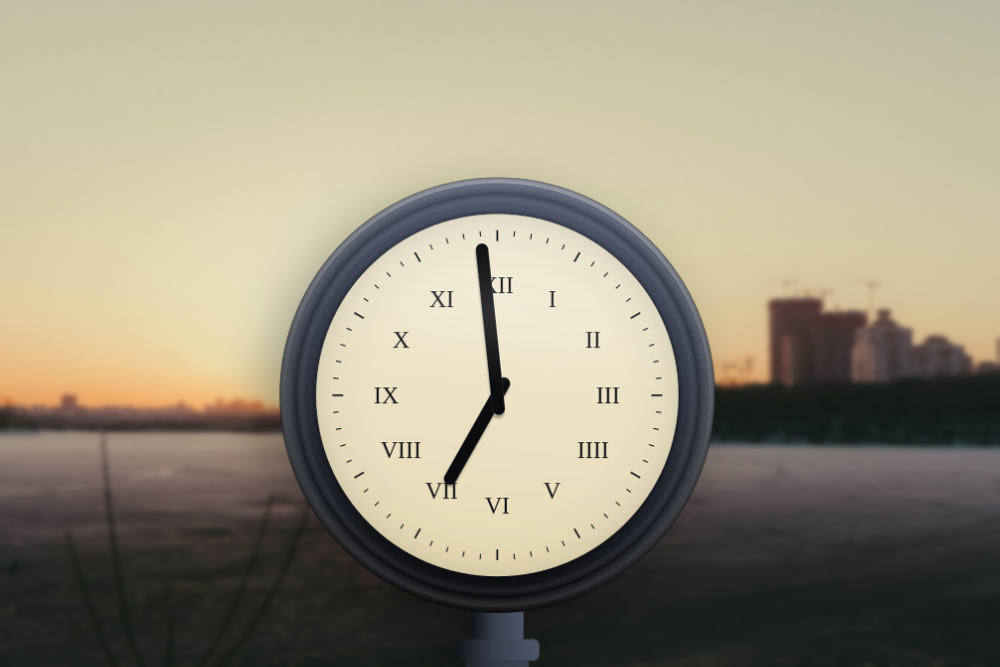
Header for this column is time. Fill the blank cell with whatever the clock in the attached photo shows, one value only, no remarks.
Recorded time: 6:59
